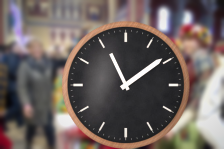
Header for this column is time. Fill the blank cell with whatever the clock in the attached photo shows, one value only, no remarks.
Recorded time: 11:09
